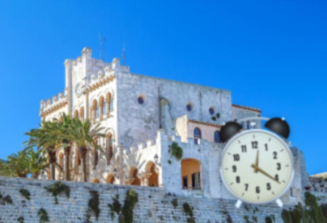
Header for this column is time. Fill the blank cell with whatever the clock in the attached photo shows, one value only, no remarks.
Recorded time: 12:21
